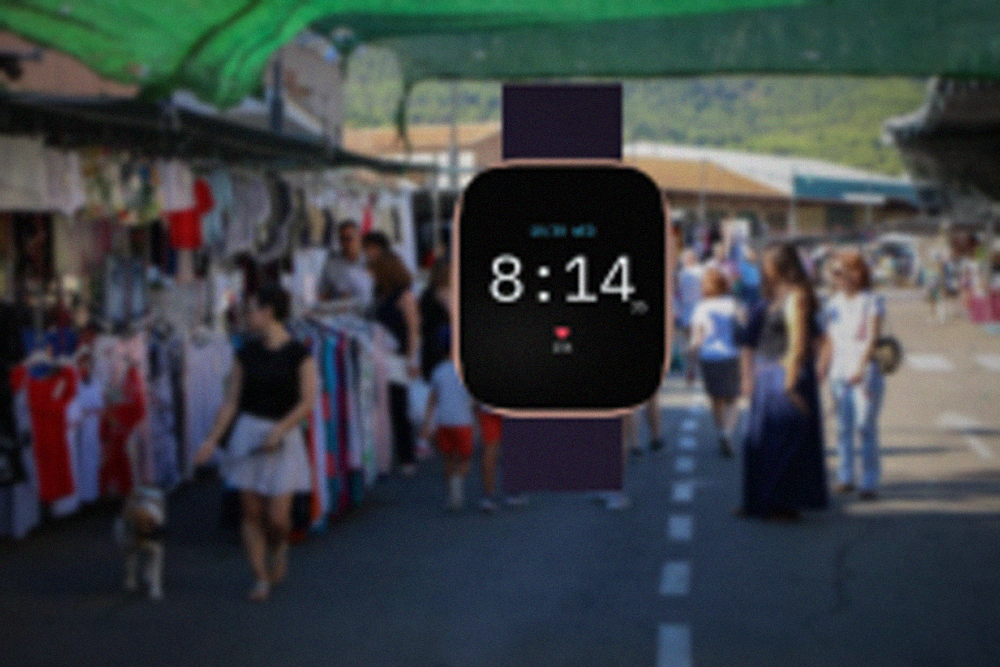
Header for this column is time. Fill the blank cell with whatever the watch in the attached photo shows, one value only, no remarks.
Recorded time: 8:14
